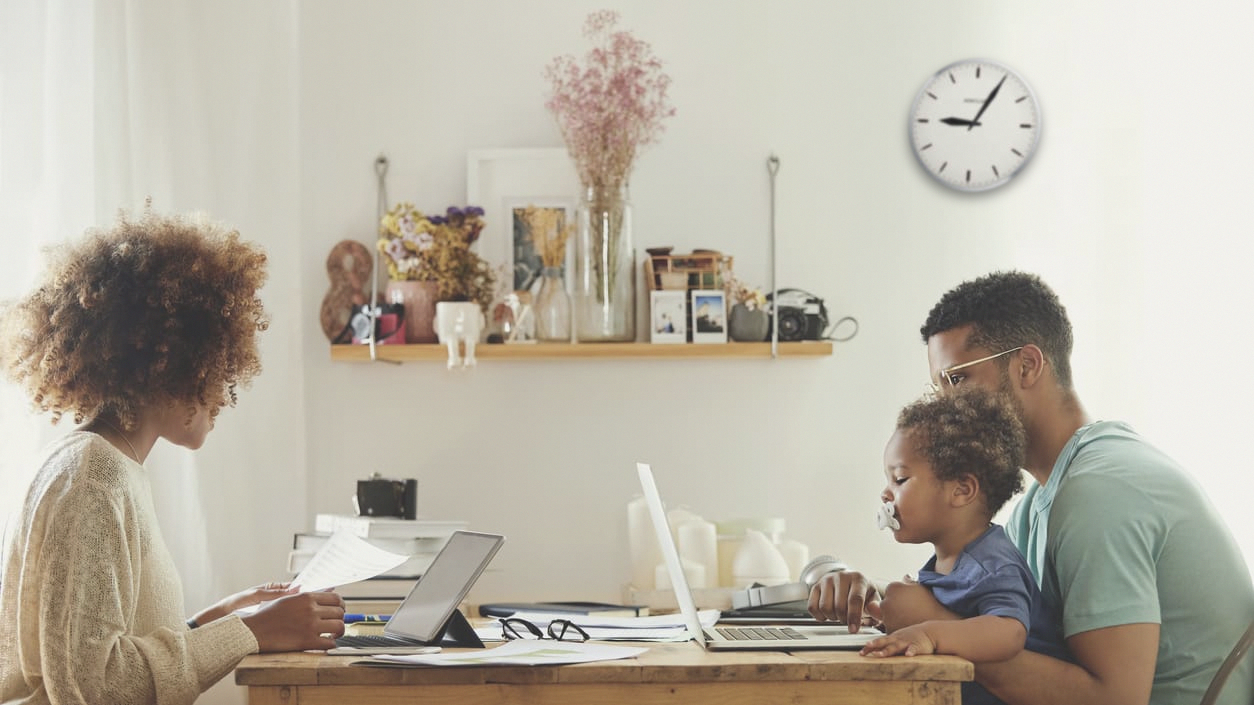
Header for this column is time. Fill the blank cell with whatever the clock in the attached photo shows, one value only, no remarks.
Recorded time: 9:05
